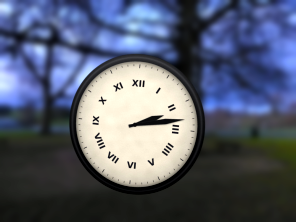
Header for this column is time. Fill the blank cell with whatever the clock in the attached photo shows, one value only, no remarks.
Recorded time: 2:13
